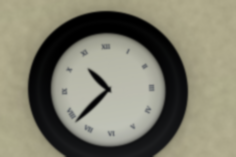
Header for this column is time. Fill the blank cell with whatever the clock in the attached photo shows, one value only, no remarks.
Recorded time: 10:38
